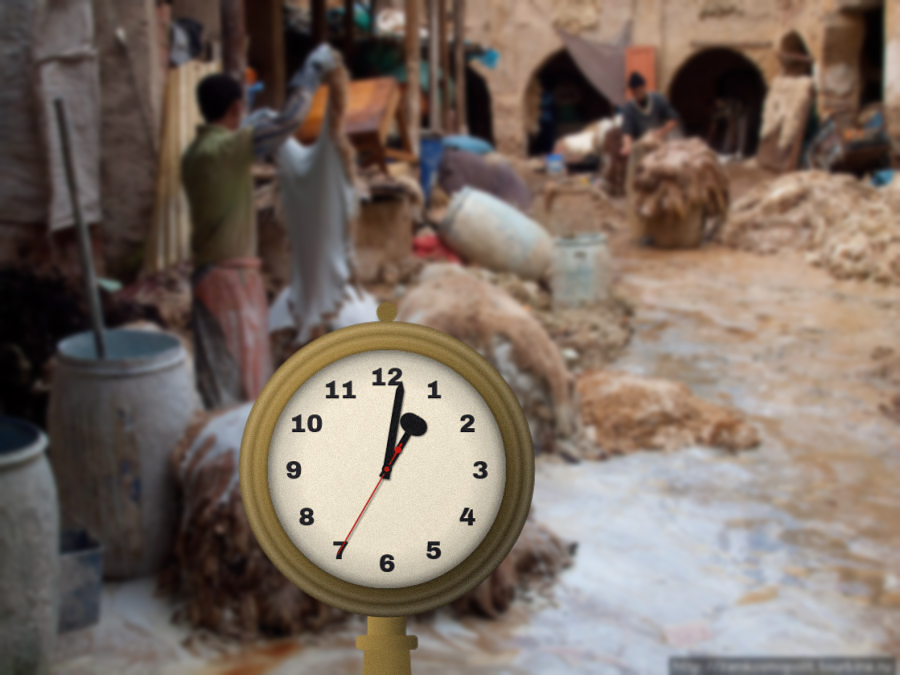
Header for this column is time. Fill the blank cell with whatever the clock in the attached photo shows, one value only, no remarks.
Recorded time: 1:01:35
